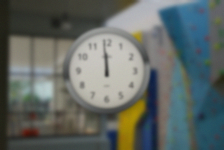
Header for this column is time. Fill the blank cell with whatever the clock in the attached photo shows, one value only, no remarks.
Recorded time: 11:59
